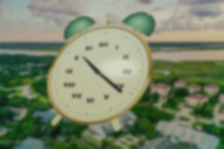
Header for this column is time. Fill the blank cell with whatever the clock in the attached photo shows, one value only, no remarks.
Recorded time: 10:21
